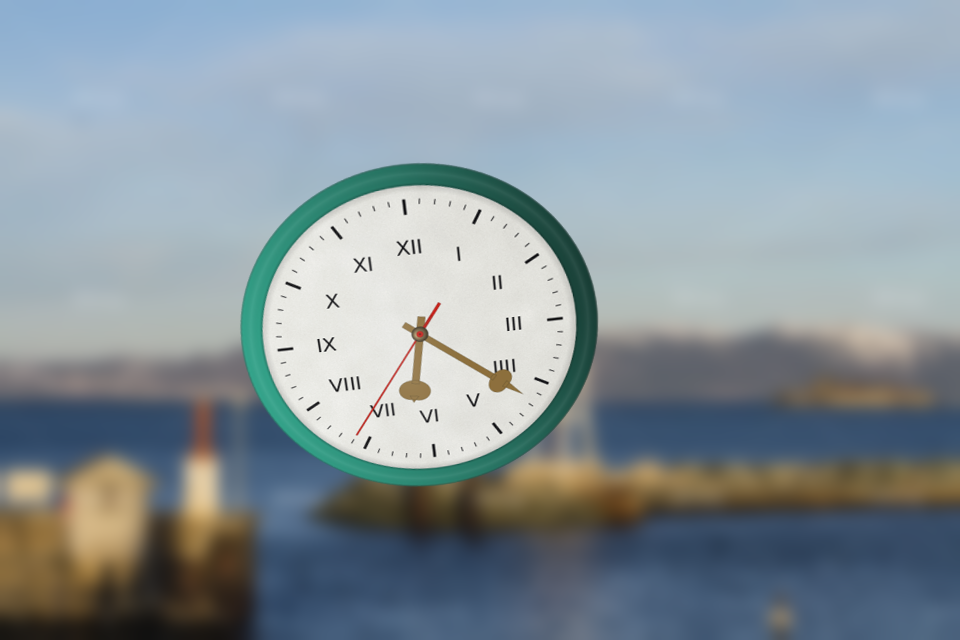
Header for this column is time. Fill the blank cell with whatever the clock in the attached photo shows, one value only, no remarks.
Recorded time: 6:21:36
